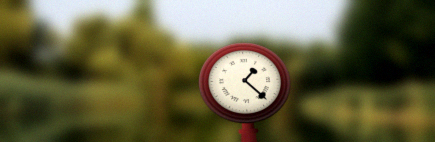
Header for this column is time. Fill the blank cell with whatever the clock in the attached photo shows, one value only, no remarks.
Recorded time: 1:23
